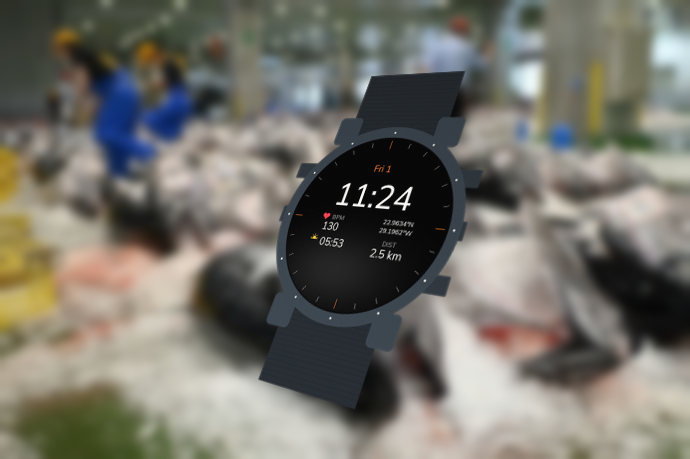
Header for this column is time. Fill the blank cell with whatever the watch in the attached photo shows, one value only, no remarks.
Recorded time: 11:24
